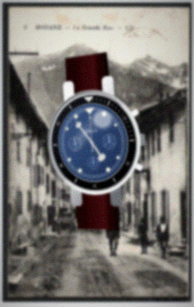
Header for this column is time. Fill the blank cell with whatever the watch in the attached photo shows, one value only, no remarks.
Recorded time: 4:54
